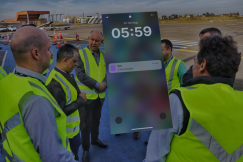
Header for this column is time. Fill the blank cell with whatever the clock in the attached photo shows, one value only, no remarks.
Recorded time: 5:59
